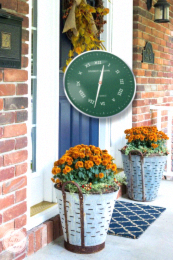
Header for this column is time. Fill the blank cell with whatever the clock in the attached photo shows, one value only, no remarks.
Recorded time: 12:33
